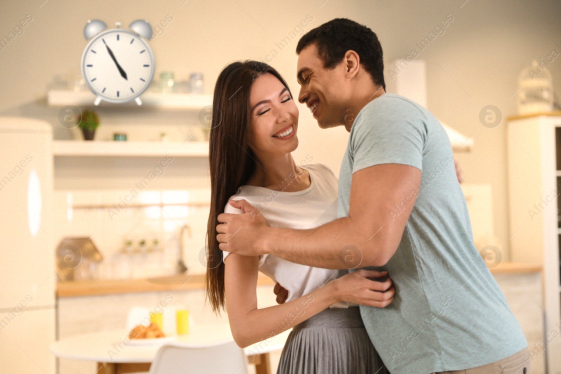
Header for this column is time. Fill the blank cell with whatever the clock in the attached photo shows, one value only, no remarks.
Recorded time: 4:55
